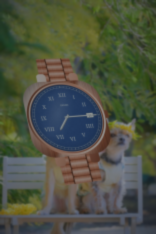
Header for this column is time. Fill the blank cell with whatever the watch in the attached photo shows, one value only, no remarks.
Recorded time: 7:15
